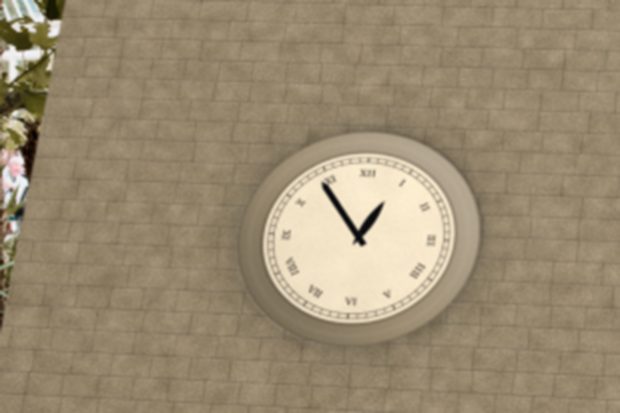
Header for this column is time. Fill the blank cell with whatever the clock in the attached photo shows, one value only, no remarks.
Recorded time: 12:54
